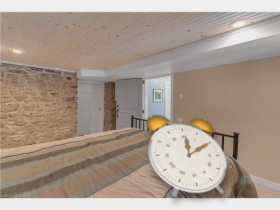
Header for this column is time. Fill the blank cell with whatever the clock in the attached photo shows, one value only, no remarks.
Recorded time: 12:10
